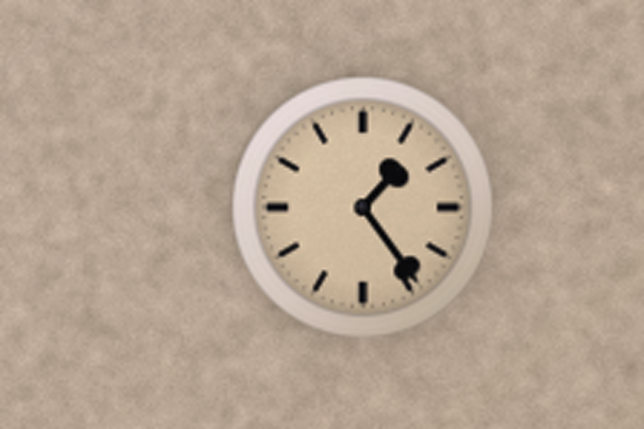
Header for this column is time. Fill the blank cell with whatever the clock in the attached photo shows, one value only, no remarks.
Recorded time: 1:24
